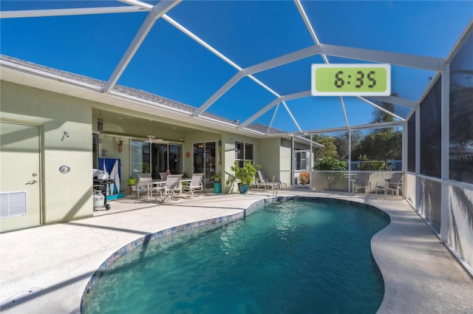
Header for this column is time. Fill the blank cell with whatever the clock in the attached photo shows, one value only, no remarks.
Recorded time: 6:35
